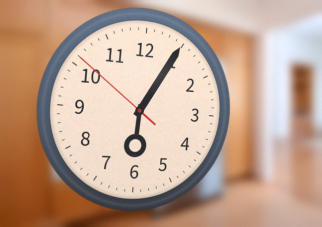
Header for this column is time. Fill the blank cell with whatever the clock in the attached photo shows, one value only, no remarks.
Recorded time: 6:04:51
